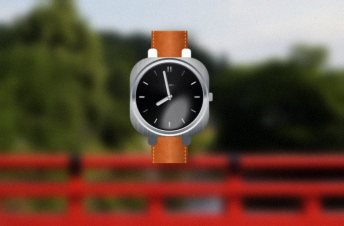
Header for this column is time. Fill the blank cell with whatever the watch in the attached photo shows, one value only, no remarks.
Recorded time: 7:58
